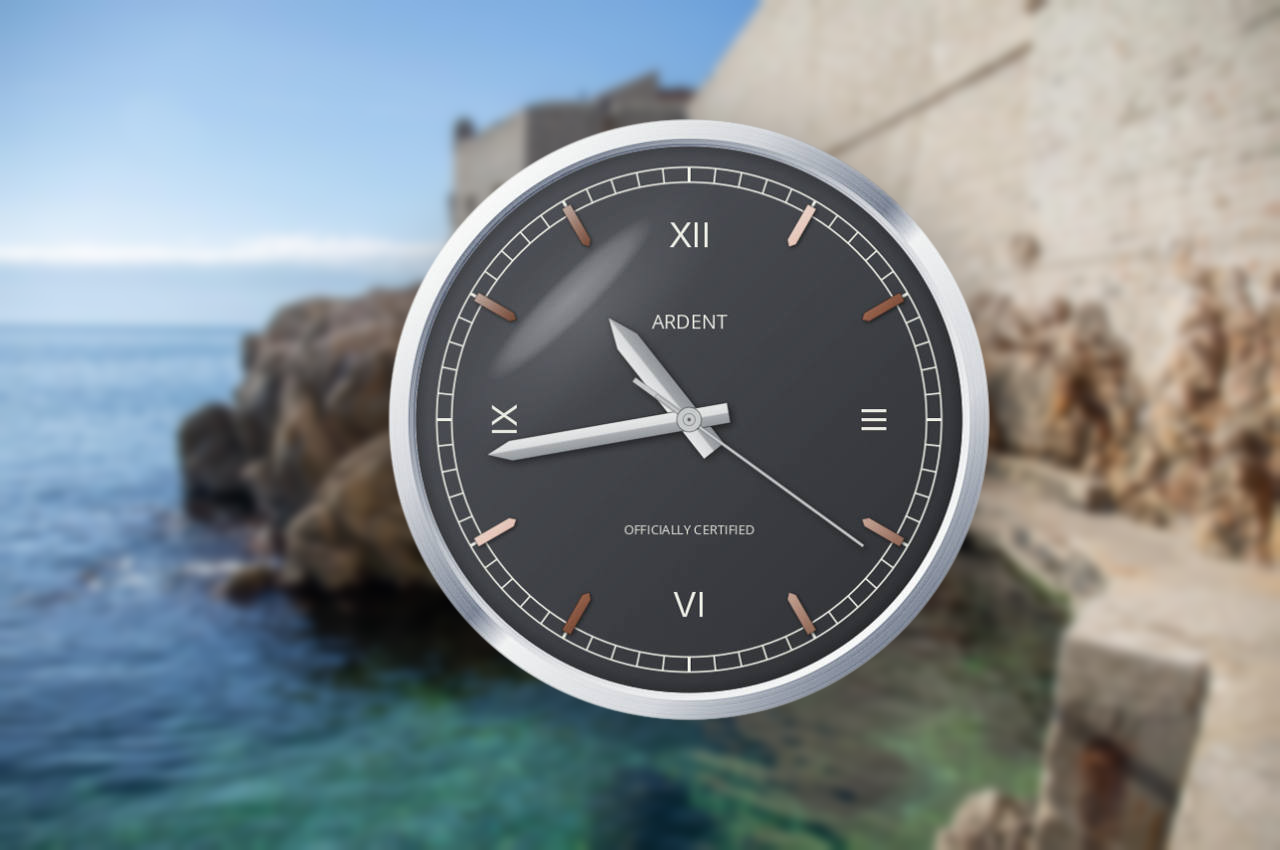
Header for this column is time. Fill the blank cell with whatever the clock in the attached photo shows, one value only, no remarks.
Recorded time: 10:43:21
